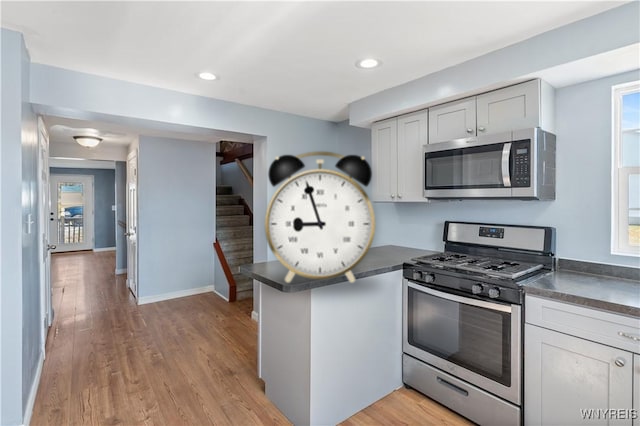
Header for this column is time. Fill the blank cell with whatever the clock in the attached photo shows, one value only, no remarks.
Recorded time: 8:57
